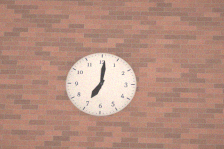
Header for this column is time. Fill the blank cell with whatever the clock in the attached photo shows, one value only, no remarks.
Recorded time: 7:01
